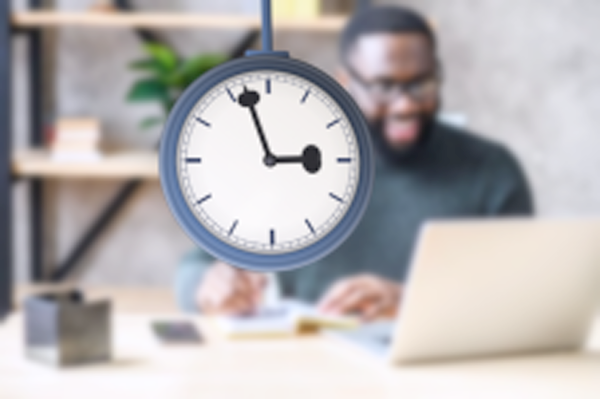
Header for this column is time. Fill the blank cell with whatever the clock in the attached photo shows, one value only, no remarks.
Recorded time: 2:57
